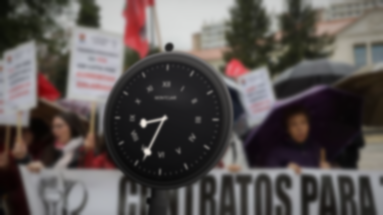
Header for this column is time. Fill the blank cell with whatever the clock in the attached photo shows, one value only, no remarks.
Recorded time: 8:34
